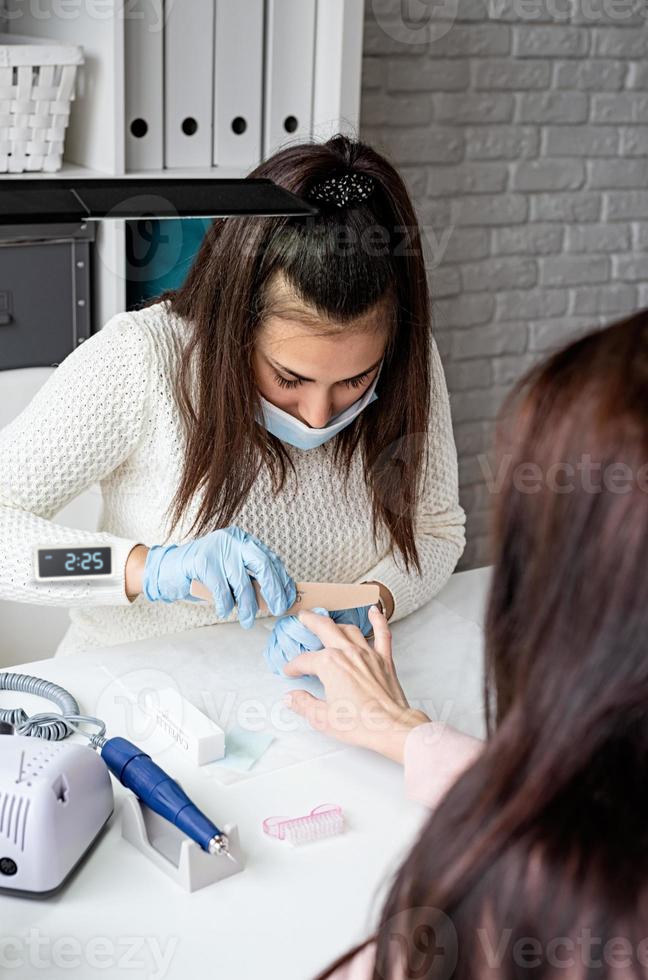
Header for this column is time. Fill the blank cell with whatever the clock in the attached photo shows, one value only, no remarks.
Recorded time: 2:25
